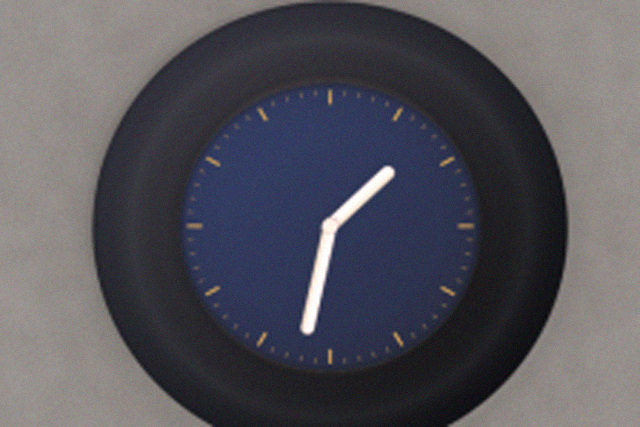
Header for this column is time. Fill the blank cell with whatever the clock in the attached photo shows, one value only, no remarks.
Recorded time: 1:32
